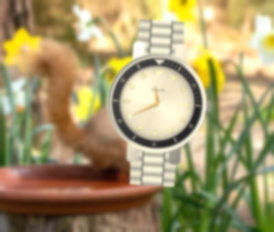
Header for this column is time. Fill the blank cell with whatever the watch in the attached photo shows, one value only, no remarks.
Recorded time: 11:40
